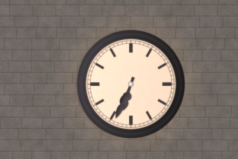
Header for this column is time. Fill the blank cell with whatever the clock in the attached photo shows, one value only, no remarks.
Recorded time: 6:34
